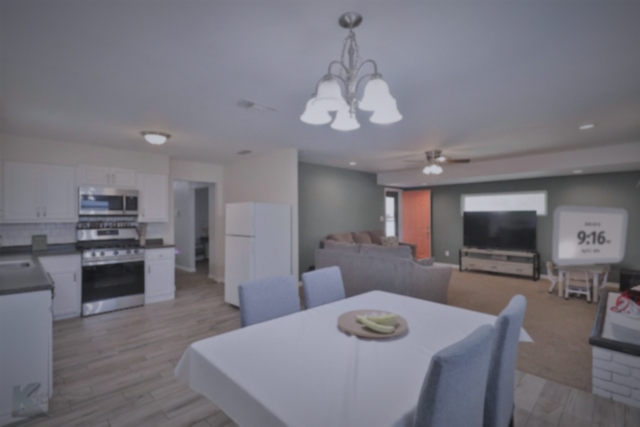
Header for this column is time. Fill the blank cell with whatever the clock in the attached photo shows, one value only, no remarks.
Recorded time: 9:16
